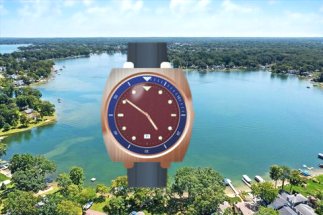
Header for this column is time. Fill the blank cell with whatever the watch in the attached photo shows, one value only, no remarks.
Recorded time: 4:51
